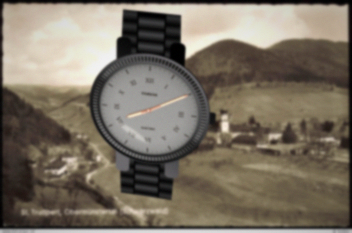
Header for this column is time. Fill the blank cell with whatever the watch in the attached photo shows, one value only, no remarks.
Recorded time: 8:10
